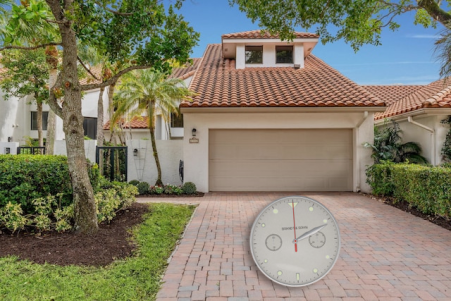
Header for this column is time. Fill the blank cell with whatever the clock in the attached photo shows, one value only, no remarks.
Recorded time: 2:11
